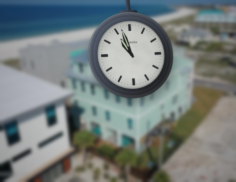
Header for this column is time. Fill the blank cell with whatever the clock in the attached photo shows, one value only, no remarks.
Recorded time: 10:57
